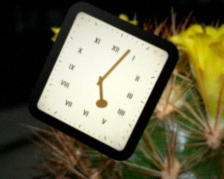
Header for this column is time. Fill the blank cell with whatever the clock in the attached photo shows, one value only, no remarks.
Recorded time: 5:03
